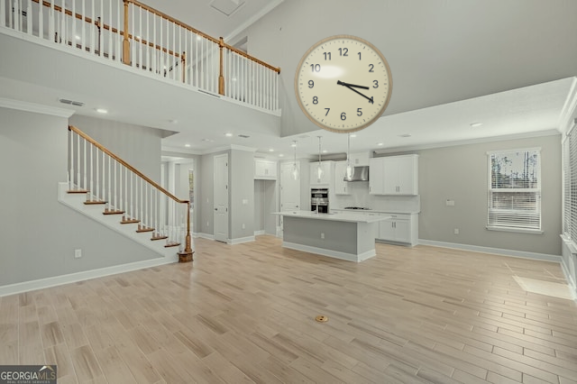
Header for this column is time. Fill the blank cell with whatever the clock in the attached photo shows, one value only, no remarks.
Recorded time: 3:20
